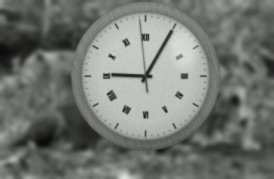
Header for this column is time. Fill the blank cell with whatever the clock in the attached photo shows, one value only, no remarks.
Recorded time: 9:04:59
